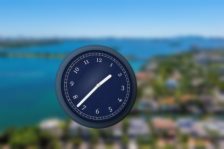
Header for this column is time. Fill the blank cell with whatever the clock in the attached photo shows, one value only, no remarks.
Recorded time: 1:37
